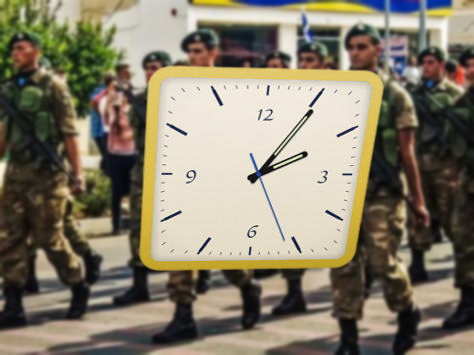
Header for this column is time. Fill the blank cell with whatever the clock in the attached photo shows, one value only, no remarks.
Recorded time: 2:05:26
